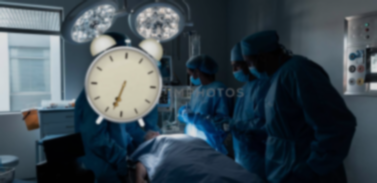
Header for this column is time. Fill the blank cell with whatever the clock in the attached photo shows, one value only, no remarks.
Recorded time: 6:33
